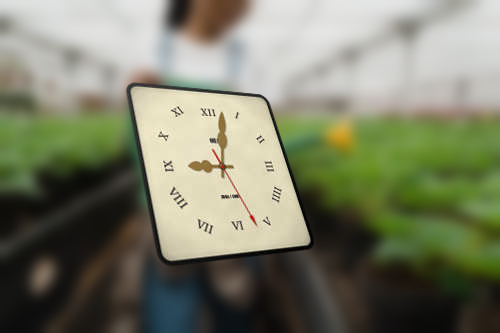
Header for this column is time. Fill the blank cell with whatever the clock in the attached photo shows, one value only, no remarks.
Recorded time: 9:02:27
